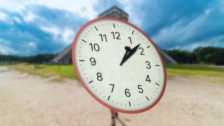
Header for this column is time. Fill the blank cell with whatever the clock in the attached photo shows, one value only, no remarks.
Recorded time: 1:08
